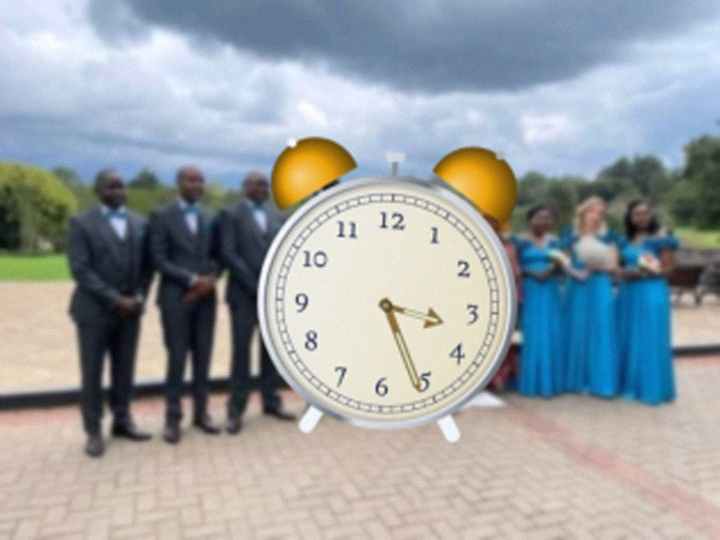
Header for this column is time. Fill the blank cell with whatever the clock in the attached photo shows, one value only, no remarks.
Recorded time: 3:26
